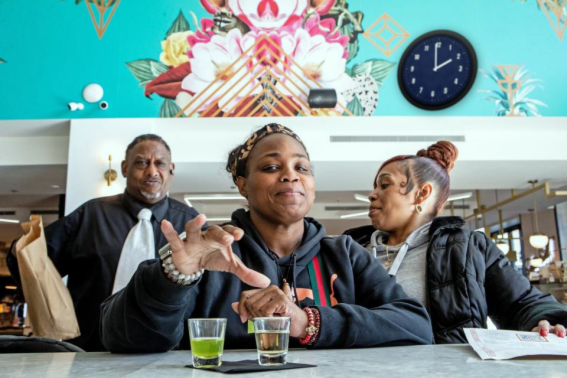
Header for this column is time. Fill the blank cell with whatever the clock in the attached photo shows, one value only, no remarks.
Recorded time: 1:59
